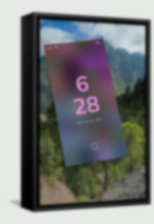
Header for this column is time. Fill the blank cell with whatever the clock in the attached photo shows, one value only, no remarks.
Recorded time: 6:28
